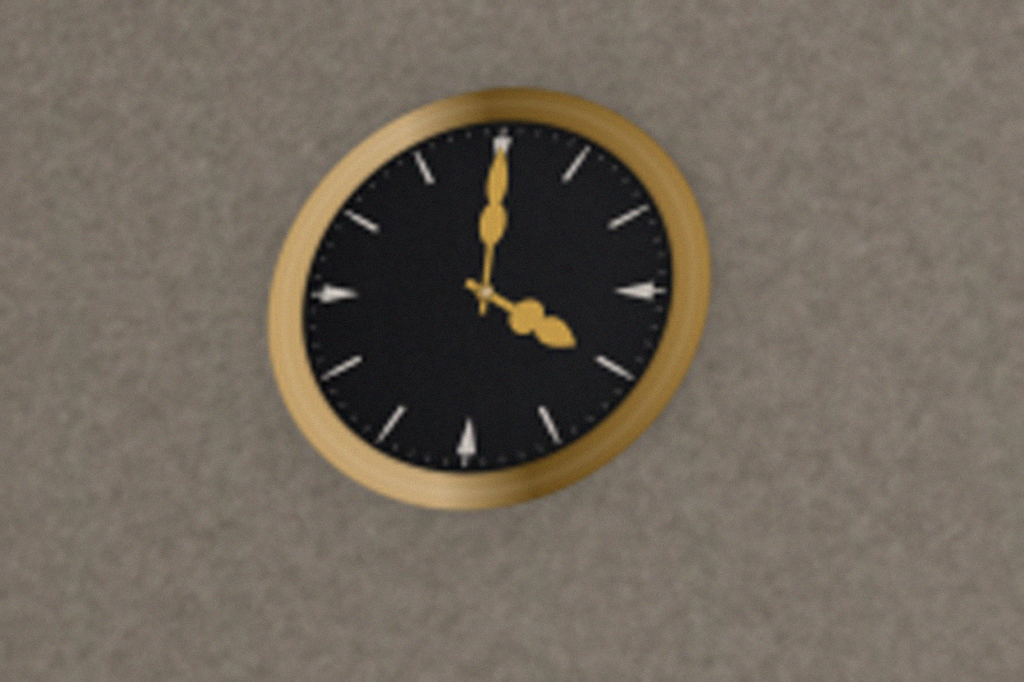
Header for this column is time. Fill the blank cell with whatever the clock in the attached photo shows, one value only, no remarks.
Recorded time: 4:00
